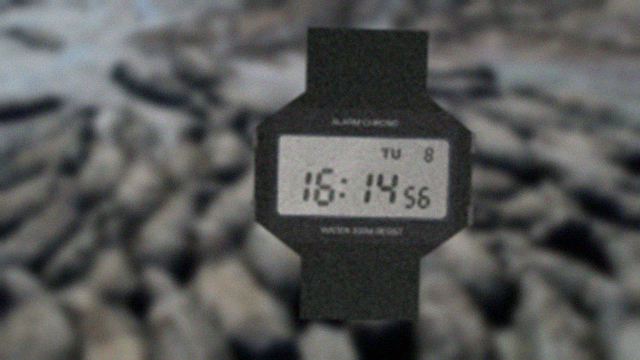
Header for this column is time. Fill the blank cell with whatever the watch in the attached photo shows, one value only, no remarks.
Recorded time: 16:14:56
